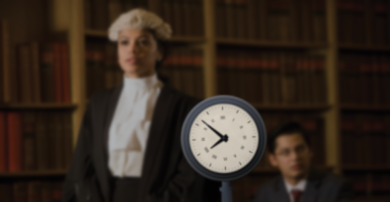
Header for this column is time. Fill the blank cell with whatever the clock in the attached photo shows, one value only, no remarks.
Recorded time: 7:52
